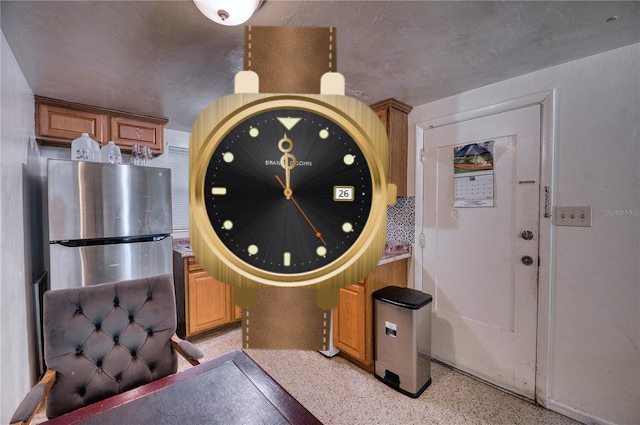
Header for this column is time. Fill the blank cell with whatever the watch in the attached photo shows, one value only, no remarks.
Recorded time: 11:59:24
